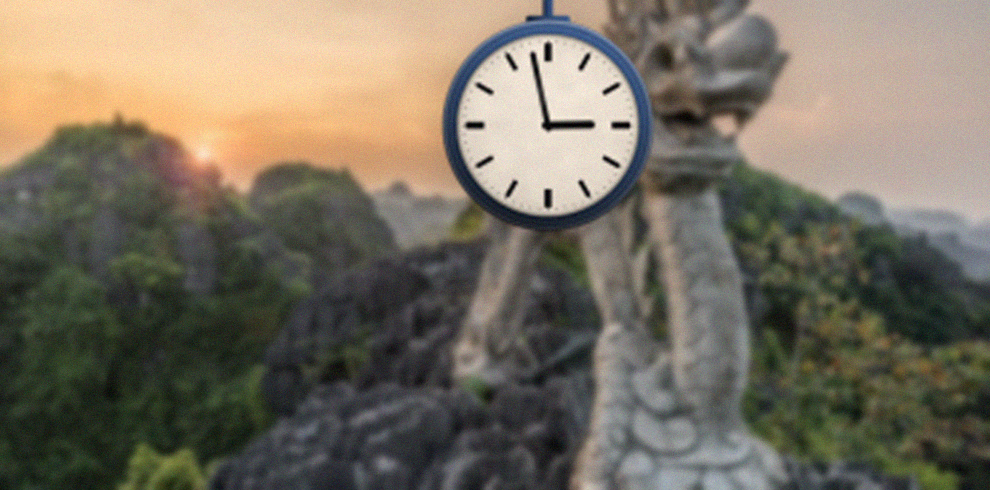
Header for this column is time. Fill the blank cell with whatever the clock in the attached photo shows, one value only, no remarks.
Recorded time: 2:58
